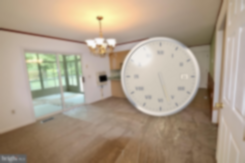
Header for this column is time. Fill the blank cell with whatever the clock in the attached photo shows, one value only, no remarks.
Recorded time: 5:27
